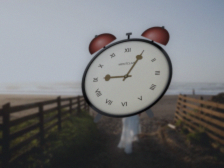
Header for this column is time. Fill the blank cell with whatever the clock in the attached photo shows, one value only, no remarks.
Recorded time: 9:05
